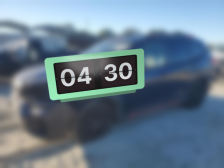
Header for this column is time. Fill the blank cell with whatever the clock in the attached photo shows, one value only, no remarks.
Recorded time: 4:30
